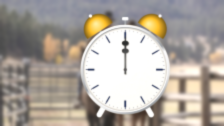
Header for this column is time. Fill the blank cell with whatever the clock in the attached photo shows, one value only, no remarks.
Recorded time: 12:00
